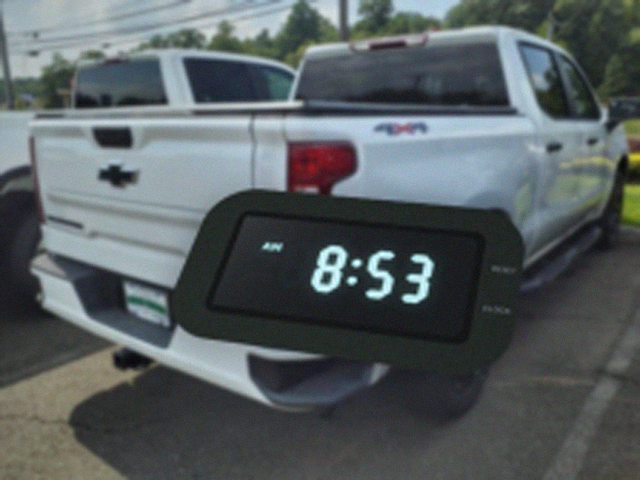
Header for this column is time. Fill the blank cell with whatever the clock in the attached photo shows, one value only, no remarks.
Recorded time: 8:53
